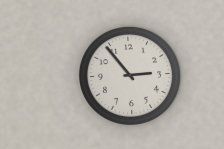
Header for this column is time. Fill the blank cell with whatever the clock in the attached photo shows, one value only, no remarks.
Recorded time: 2:54
